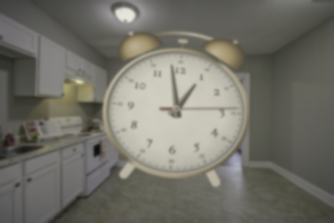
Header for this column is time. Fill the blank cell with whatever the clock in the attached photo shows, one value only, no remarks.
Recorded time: 12:58:14
